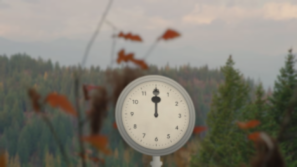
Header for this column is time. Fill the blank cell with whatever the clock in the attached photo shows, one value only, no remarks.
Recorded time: 12:00
